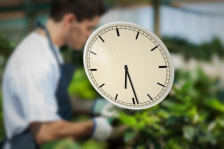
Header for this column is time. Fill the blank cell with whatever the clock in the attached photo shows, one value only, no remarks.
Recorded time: 6:29
